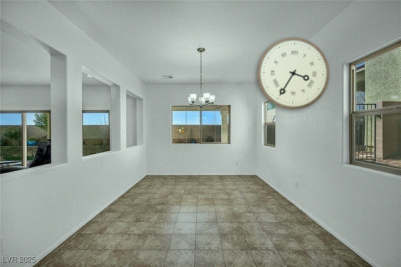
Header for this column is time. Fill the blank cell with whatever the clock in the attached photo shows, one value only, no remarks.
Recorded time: 3:35
